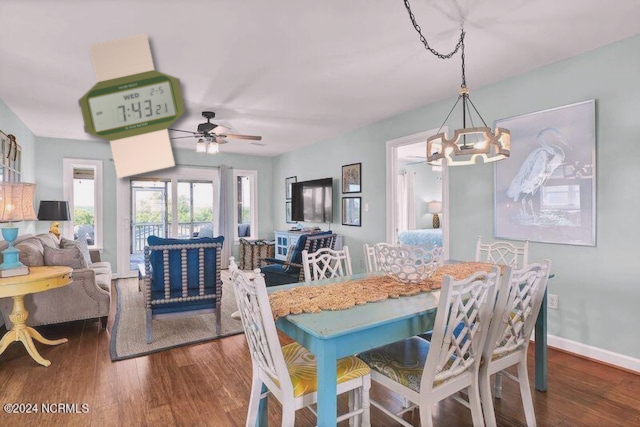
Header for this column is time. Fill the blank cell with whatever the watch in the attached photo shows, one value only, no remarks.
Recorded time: 7:43
